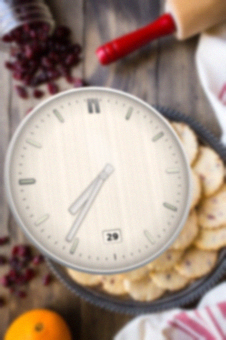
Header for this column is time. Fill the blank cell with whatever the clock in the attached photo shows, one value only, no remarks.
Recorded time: 7:36
